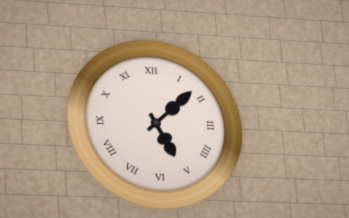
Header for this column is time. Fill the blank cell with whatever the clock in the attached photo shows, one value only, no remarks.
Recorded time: 5:08
